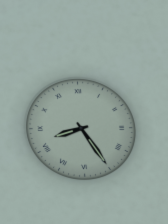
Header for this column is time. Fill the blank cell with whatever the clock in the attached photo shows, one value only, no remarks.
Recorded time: 8:25
